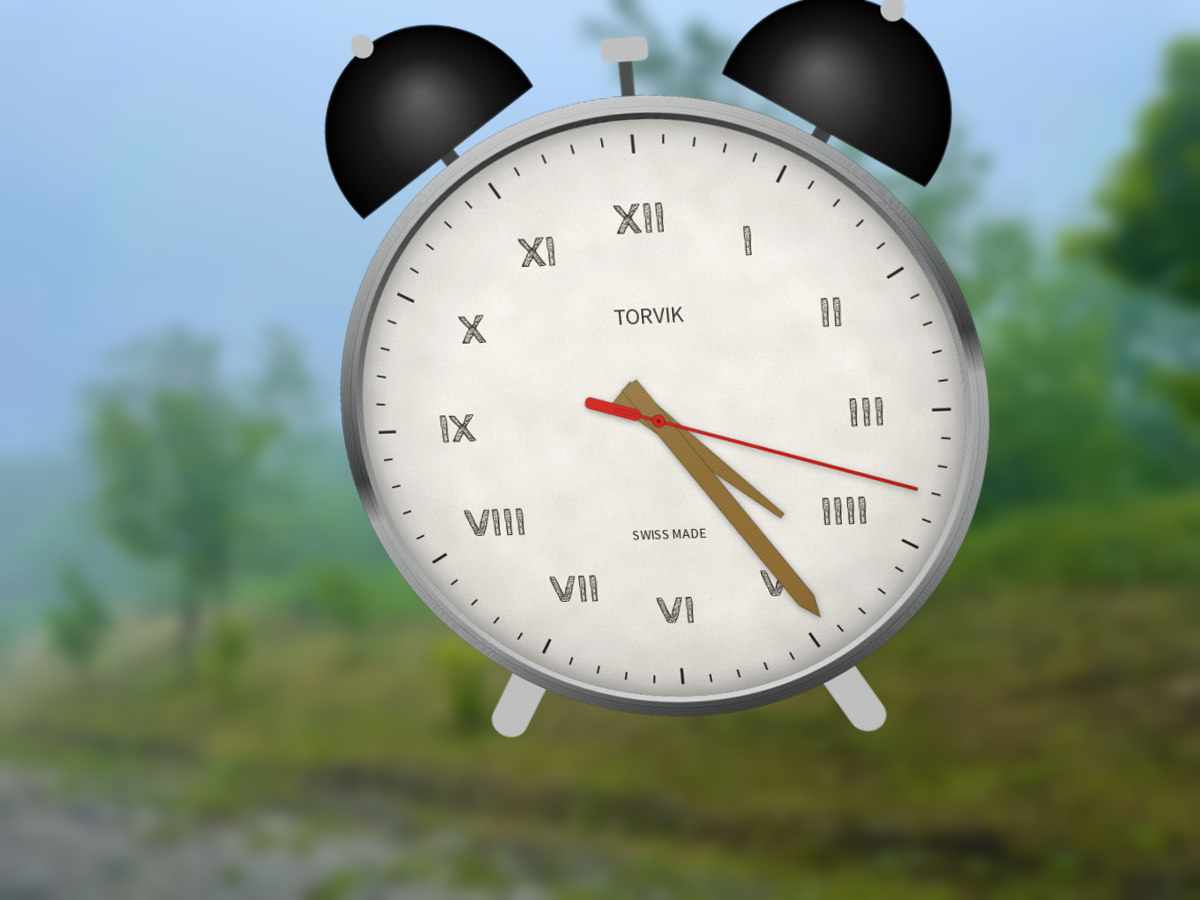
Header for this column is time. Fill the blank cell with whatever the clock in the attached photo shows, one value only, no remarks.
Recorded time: 4:24:18
